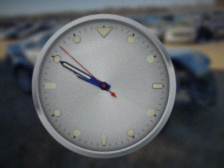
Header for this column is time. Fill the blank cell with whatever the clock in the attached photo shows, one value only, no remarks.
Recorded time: 9:49:52
